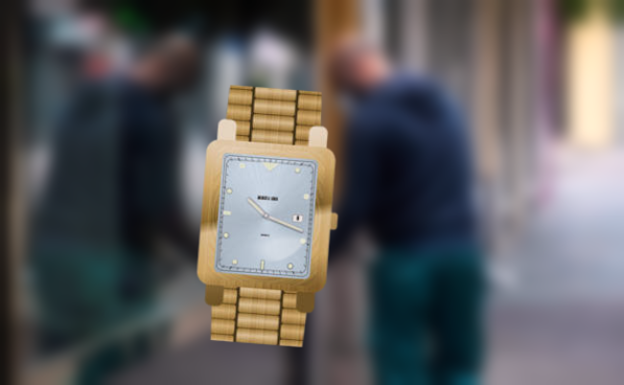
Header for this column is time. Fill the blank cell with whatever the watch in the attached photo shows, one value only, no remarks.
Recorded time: 10:18
